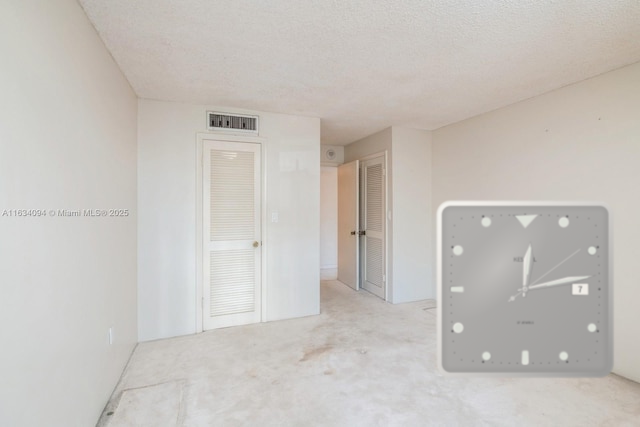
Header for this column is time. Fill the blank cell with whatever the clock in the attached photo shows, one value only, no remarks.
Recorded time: 12:13:09
